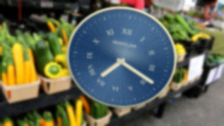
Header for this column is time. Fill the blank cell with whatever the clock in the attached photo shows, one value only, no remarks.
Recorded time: 7:19
